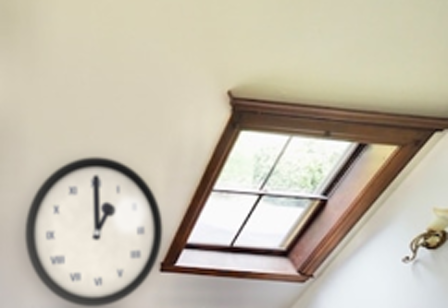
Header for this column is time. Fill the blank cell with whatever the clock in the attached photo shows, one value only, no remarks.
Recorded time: 1:00
